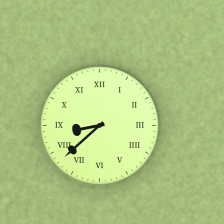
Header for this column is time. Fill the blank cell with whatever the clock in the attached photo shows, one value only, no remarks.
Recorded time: 8:38
